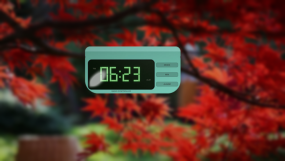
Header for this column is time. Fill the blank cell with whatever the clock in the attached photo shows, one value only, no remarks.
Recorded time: 6:23
